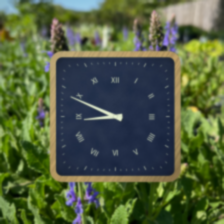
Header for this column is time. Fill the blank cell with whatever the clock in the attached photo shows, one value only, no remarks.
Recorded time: 8:49
